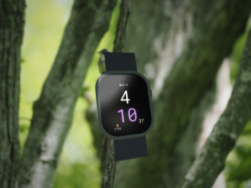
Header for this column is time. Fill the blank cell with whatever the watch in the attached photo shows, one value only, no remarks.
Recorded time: 4:10
